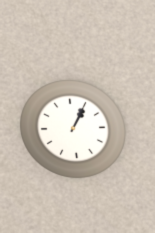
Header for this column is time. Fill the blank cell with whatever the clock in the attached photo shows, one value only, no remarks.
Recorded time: 1:05
